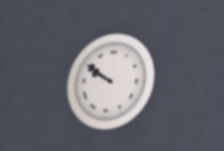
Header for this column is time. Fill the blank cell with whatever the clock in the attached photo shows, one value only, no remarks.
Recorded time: 9:50
